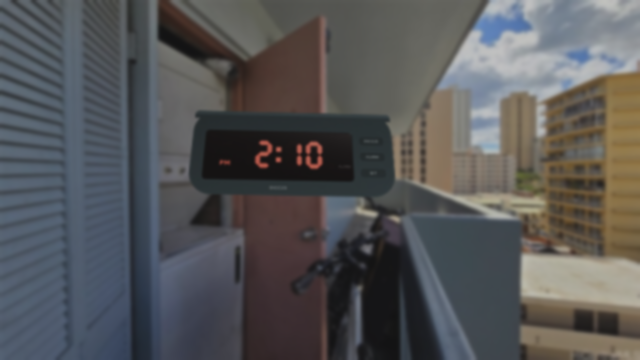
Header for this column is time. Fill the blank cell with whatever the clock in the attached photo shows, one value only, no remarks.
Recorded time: 2:10
